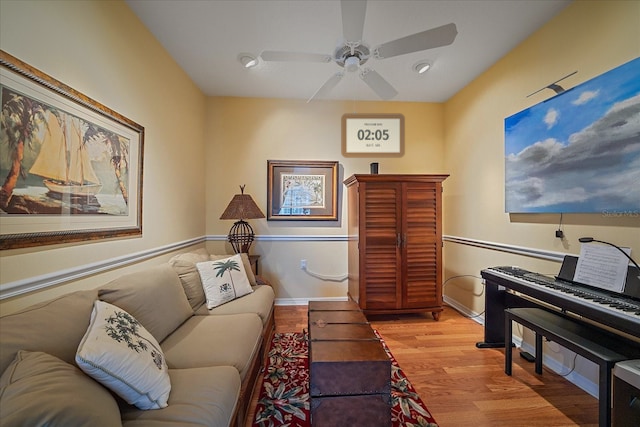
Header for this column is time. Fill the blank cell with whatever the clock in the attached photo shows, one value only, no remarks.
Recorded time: 2:05
